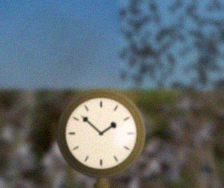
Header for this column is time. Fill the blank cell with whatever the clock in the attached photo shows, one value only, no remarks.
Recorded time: 1:52
